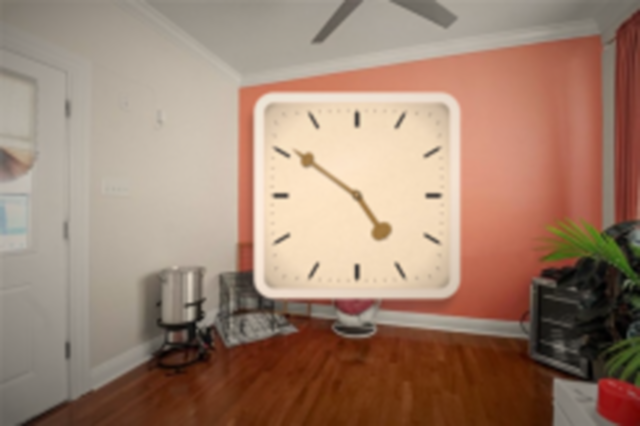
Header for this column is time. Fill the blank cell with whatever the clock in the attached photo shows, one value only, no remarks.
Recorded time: 4:51
